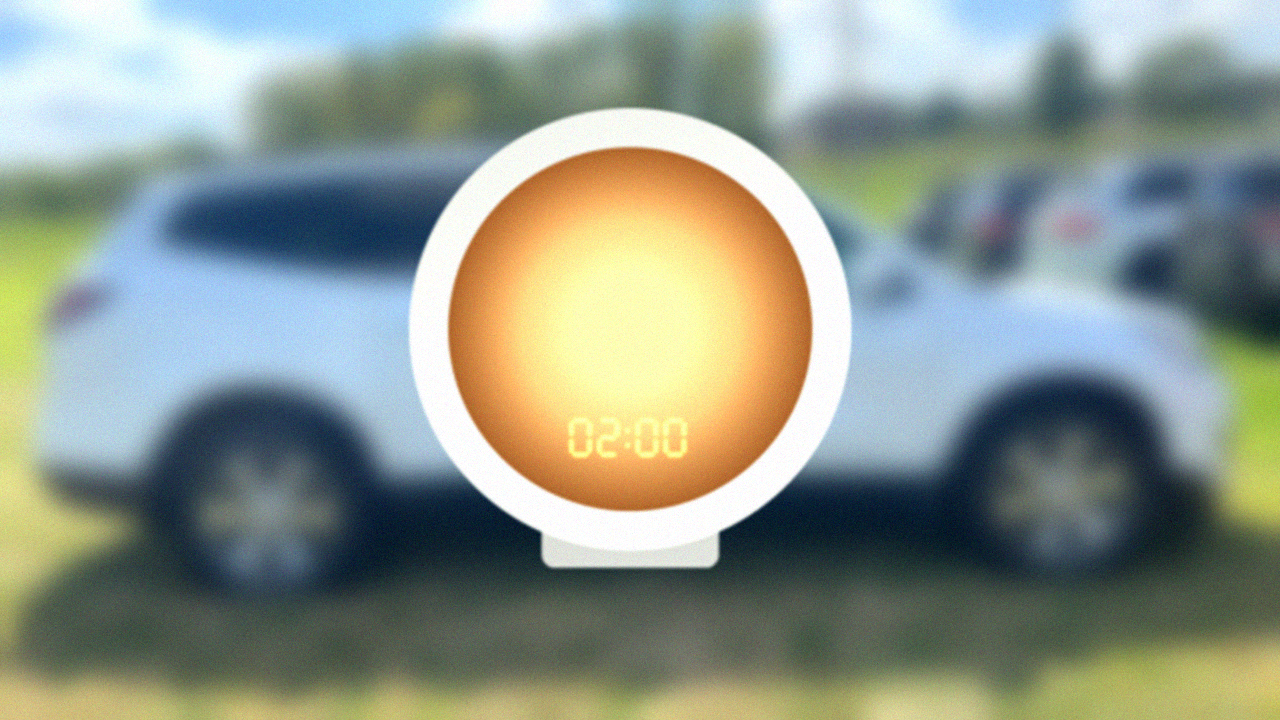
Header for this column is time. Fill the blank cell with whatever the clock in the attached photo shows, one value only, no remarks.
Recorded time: 2:00
